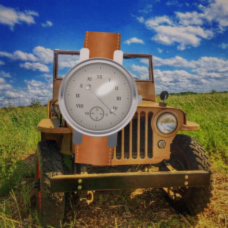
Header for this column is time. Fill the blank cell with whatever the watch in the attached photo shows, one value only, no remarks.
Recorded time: 10:22
